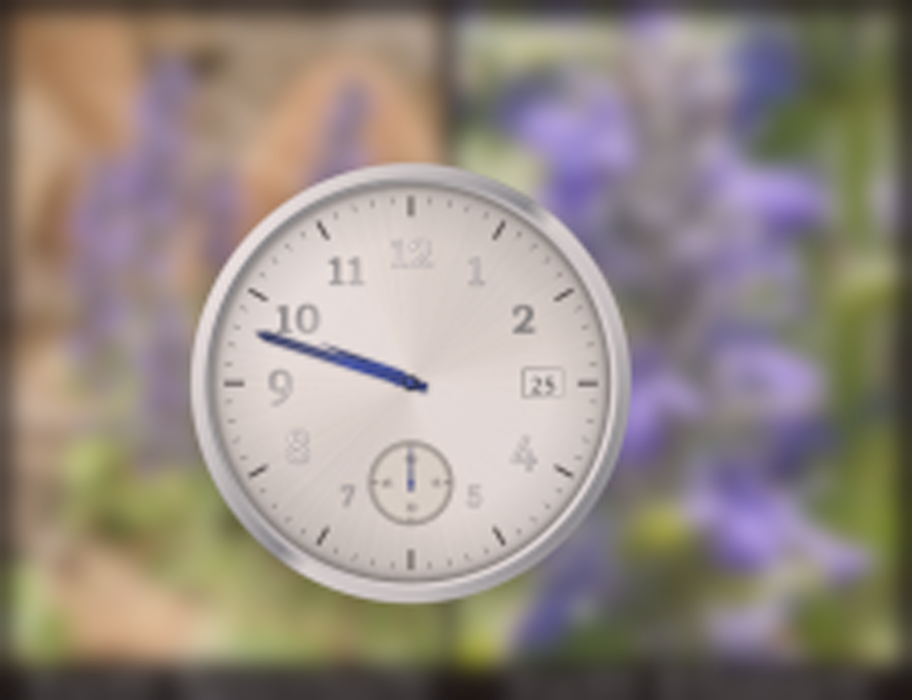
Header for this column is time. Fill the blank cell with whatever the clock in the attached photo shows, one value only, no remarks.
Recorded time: 9:48
